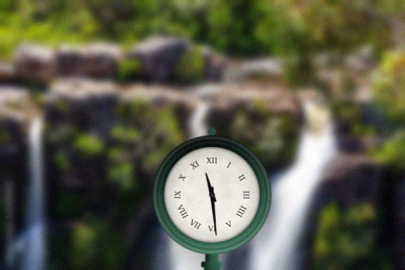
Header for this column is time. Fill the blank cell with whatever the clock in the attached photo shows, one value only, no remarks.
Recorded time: 11:29
